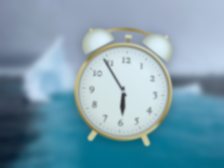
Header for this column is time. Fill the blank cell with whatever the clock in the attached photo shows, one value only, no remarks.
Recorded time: 5:54
